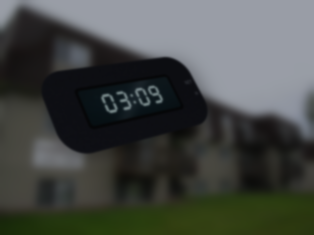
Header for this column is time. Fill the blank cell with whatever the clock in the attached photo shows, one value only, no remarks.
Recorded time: 3:09
